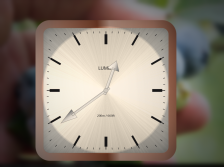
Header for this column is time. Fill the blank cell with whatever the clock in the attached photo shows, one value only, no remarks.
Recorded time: 12:39
